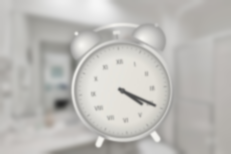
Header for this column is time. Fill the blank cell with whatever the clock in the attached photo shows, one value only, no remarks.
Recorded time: 4:20
